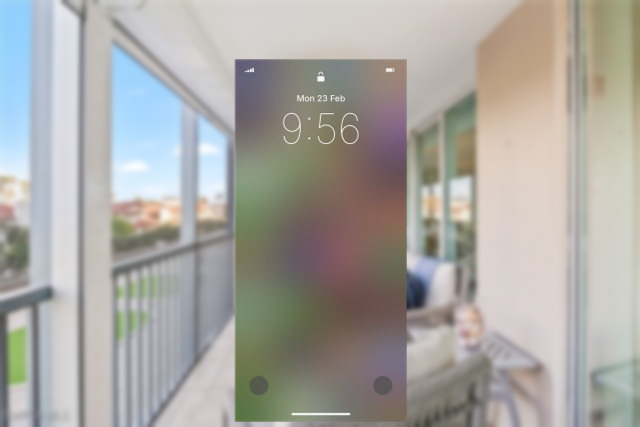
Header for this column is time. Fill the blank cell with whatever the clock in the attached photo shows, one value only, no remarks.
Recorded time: 9:56
